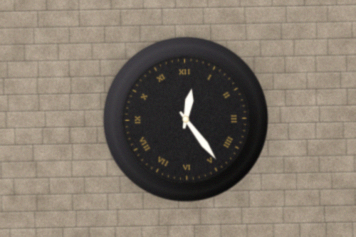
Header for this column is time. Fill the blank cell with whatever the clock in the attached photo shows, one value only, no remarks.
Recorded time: 12:24
